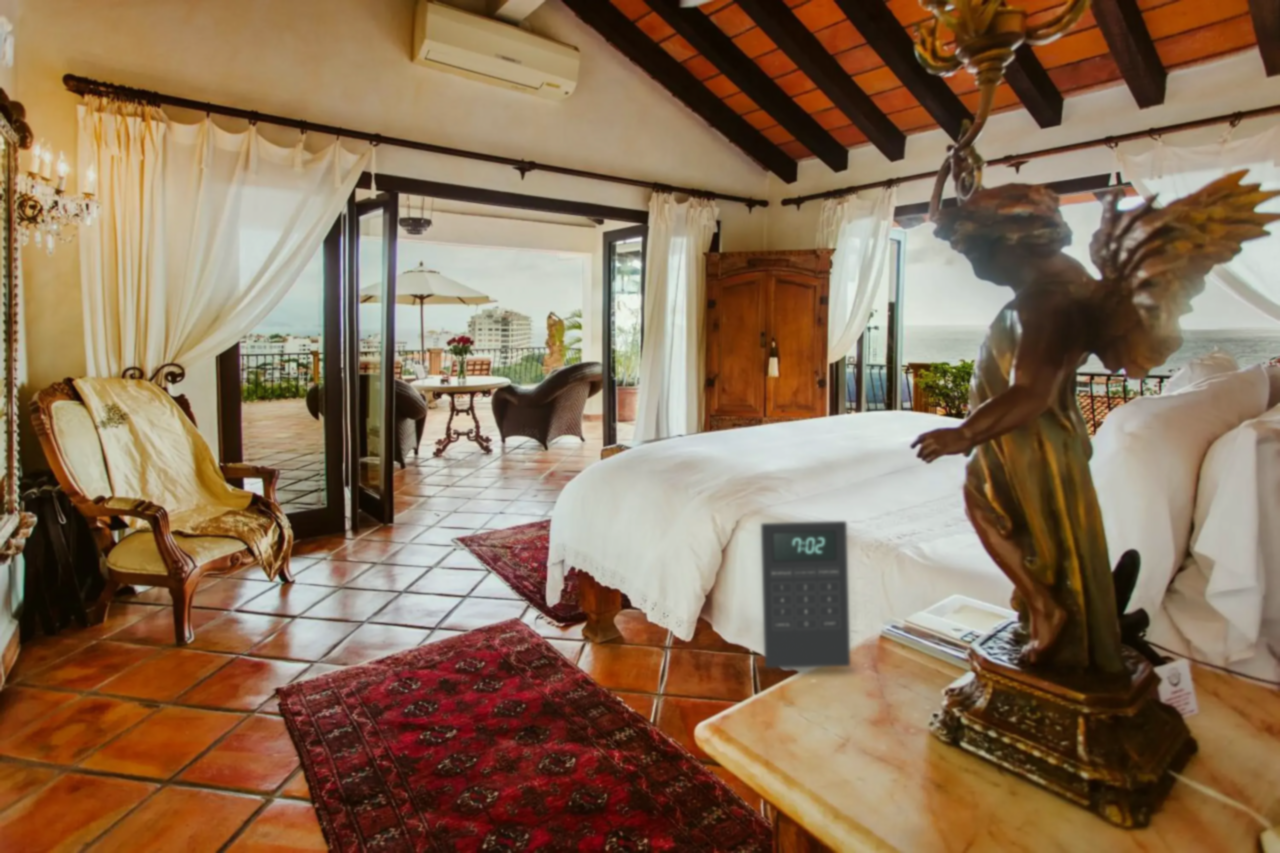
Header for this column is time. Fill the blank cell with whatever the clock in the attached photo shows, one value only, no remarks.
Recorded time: 7:02
